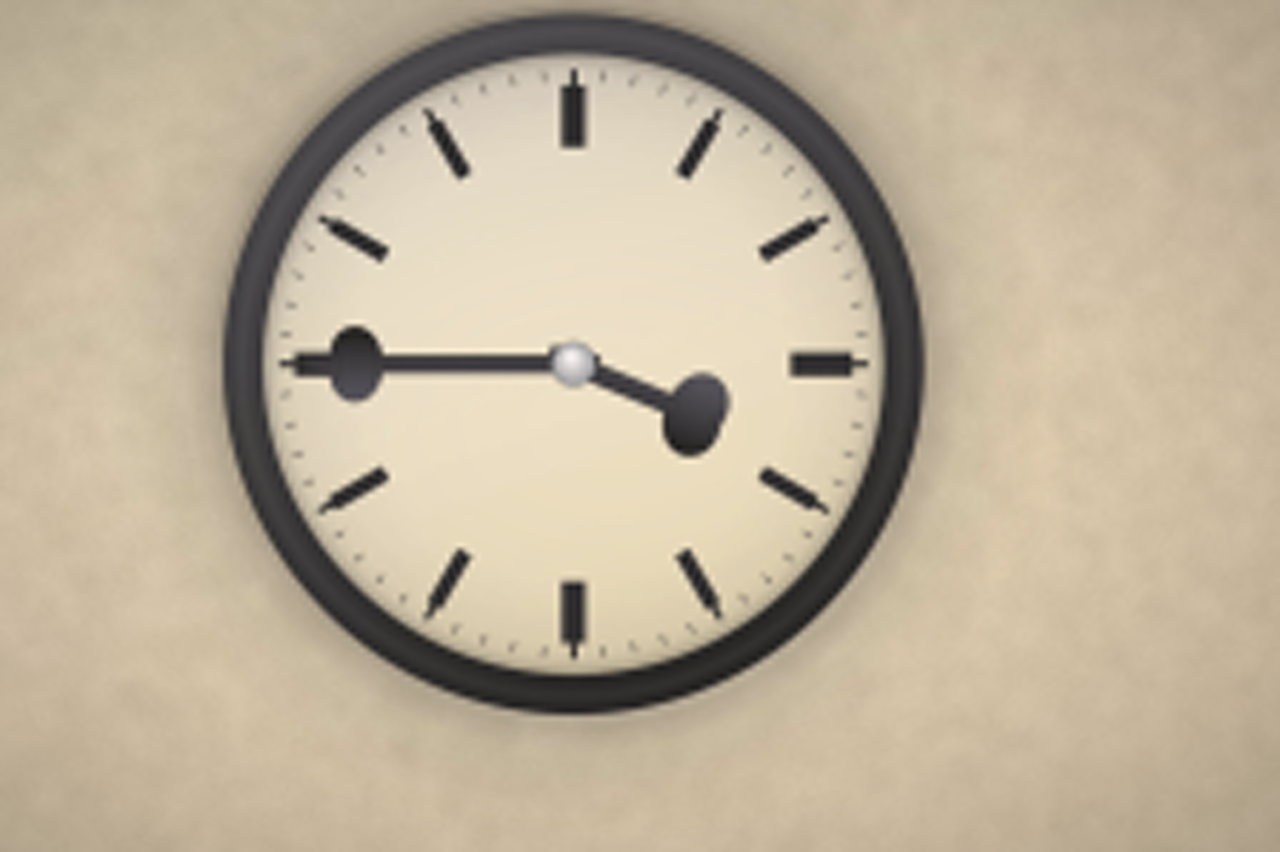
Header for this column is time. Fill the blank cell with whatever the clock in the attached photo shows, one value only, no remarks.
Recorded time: 3:45
